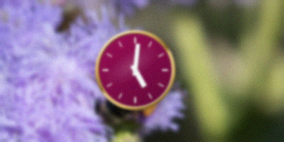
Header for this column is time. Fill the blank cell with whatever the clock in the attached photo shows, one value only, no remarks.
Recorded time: 5:01
